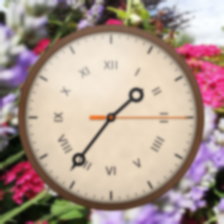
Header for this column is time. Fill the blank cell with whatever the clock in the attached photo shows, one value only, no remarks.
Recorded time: 1:36:15
